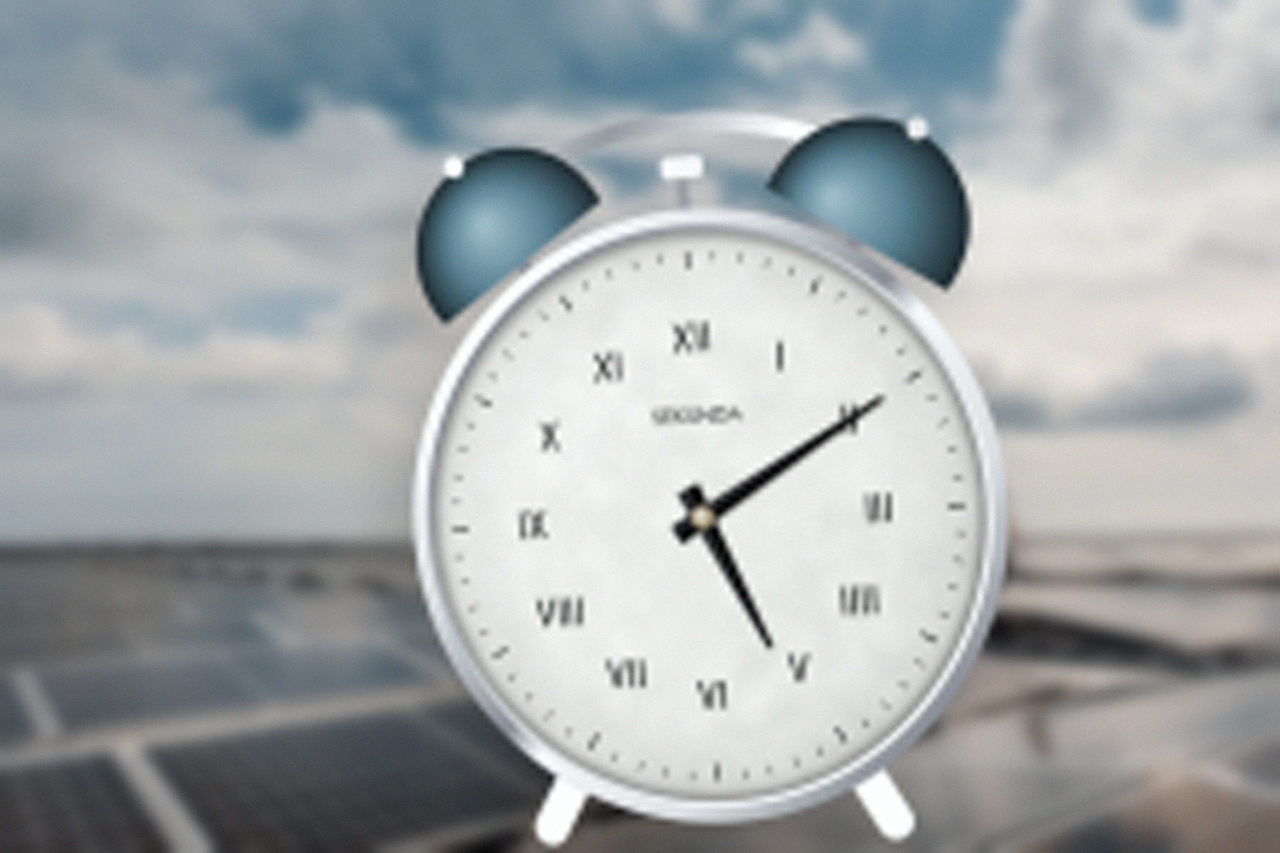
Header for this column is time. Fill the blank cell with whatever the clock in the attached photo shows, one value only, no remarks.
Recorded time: 5:10
